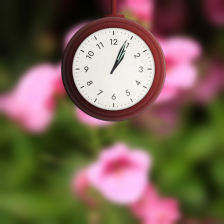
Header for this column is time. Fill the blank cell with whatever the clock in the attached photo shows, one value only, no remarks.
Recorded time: 1:04
